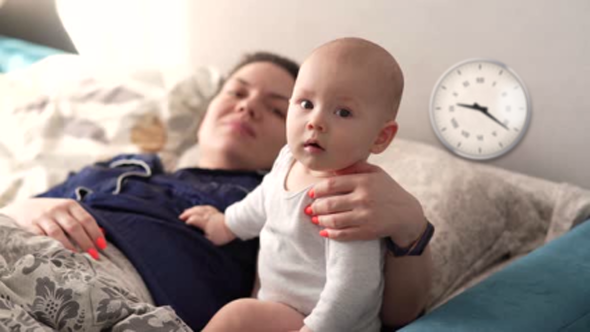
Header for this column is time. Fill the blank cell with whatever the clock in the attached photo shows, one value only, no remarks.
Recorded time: 9:21
